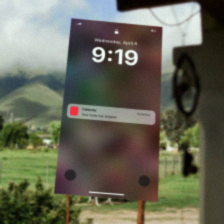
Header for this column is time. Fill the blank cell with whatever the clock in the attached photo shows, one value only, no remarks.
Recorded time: 9:19
